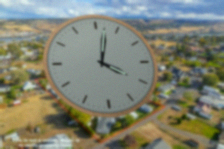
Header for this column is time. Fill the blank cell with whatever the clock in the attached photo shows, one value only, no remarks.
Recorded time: 4:02
